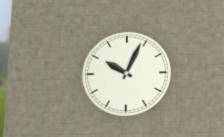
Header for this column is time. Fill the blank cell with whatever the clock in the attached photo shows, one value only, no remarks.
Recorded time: 10:04
